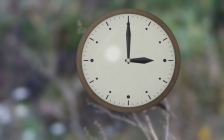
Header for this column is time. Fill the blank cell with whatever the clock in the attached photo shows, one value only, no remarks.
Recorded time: 3:00
